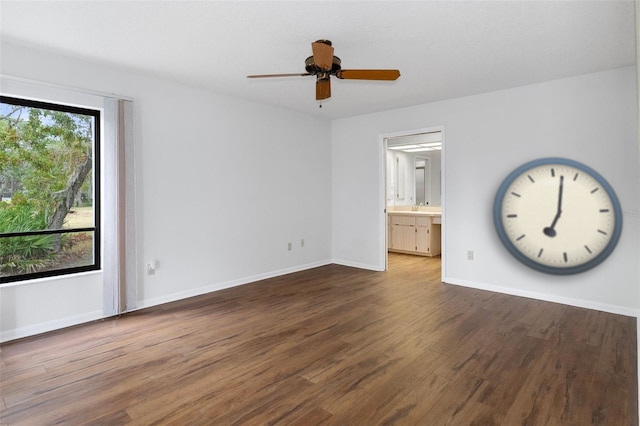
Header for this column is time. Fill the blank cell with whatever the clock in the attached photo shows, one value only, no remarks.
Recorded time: 7:02
